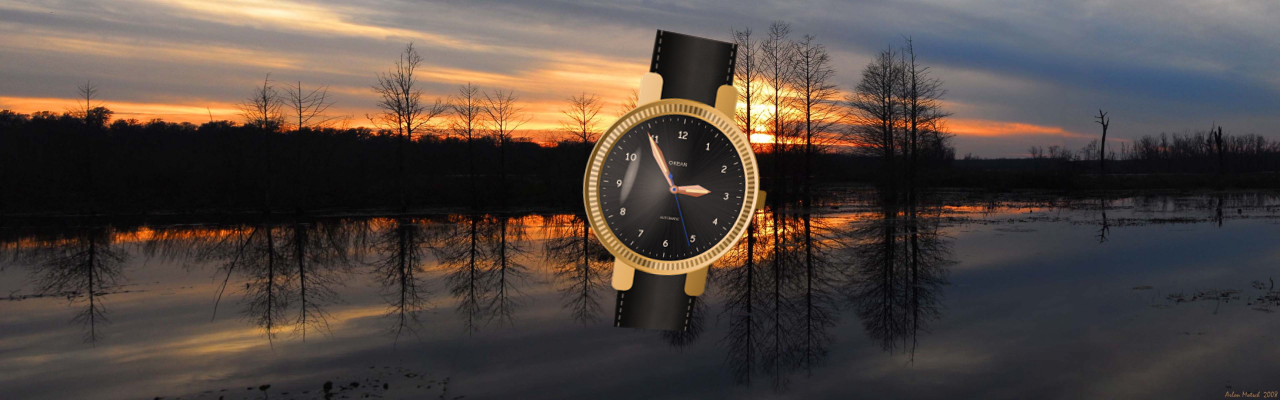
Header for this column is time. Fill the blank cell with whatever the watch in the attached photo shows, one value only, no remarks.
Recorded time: 2:54:26
